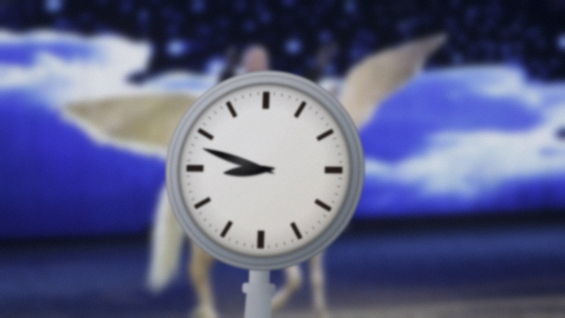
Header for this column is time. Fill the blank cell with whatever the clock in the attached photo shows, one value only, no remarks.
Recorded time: 8:48
